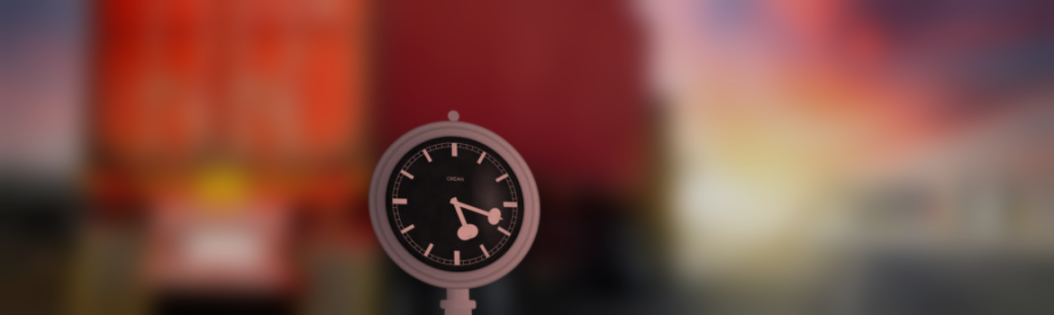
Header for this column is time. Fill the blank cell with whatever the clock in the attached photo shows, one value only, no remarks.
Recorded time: 5:18
